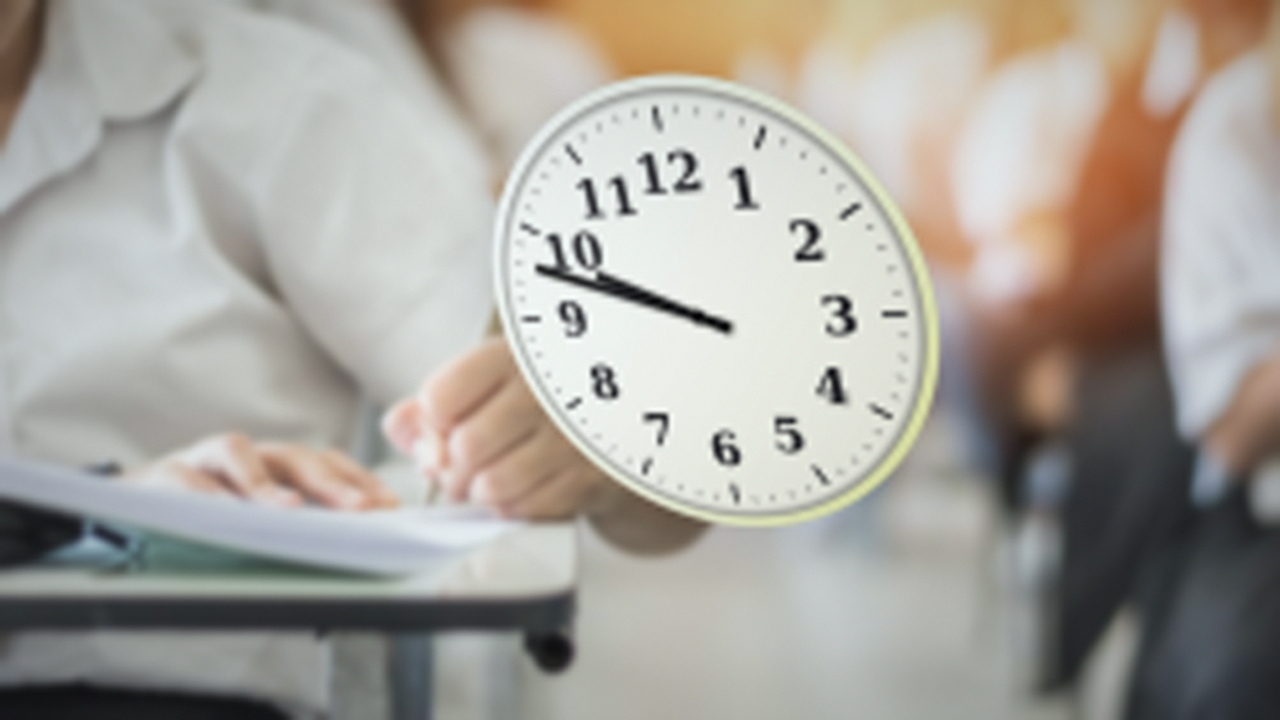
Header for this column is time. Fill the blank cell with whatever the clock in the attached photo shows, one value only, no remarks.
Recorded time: 9:48
